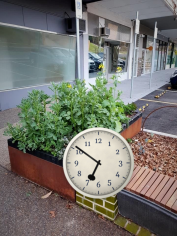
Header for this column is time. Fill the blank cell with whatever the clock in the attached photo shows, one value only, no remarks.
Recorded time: 6:51
